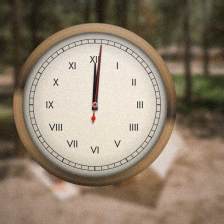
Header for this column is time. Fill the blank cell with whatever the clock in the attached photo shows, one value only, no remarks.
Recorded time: 12:01:01
